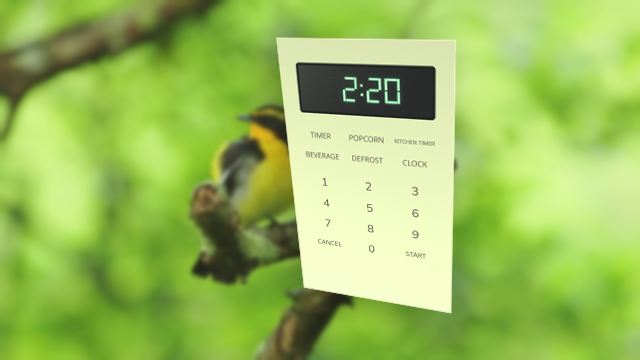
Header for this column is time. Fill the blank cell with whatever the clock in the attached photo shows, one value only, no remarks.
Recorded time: 2:20
